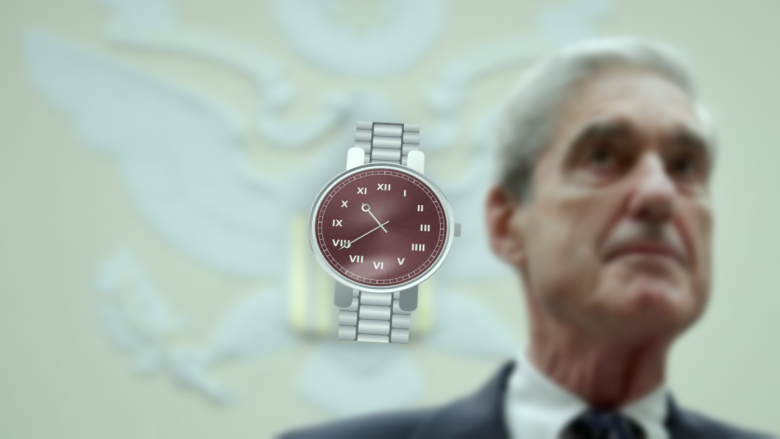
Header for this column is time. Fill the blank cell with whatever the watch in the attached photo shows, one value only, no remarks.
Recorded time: 10:39
